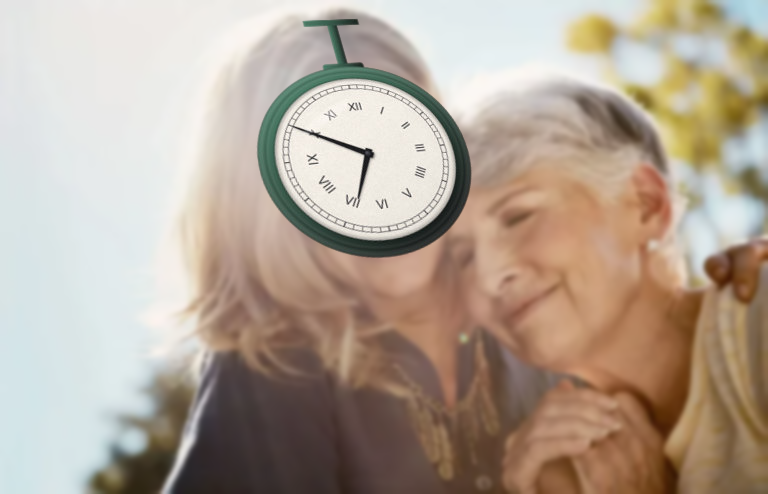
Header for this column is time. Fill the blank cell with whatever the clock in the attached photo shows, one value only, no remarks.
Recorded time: 6:50
